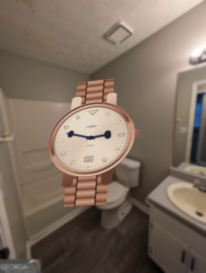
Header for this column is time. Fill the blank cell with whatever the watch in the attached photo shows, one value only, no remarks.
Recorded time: 2:48
